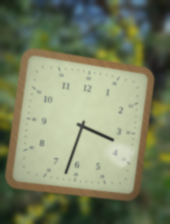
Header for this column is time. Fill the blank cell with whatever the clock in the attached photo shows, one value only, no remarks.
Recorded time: 3:32
